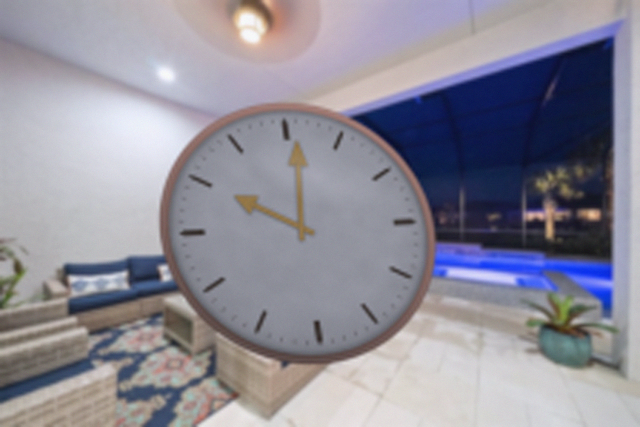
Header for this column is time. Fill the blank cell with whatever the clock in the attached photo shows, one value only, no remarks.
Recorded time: 10:01
